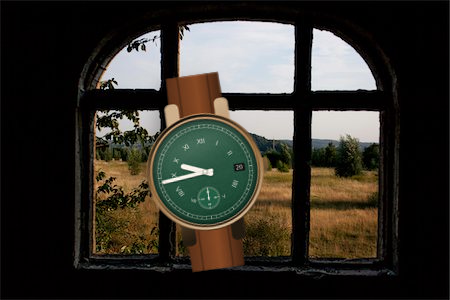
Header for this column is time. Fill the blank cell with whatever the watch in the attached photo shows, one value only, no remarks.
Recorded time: 9:44
